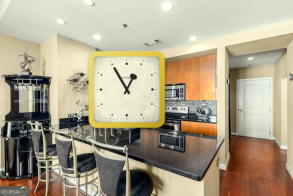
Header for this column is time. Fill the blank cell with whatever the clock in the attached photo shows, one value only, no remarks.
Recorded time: 12:55
